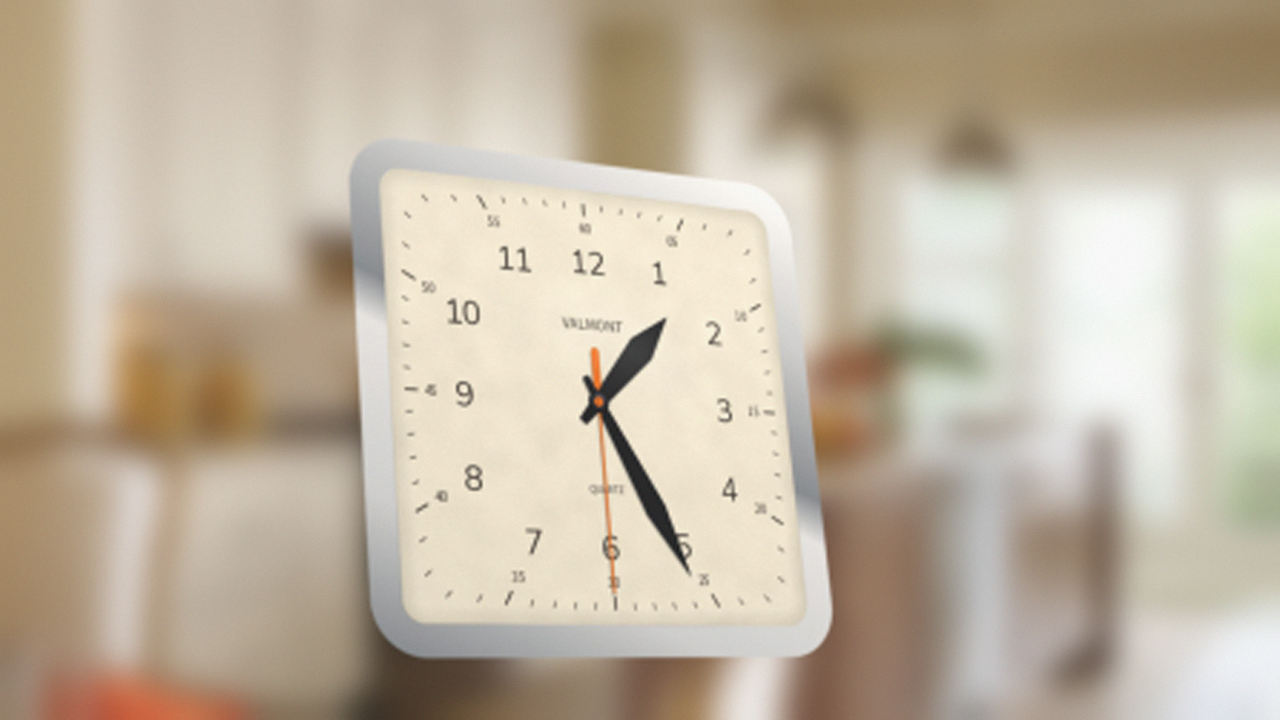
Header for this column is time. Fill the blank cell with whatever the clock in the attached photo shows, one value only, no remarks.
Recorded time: 1:25:30
